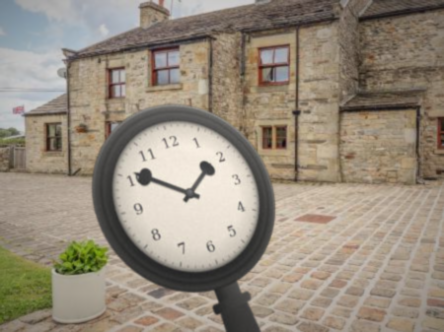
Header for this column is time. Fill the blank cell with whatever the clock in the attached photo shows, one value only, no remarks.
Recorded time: 1:51
